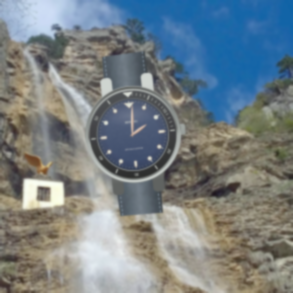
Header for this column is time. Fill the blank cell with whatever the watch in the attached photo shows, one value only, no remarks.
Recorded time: 2:01
